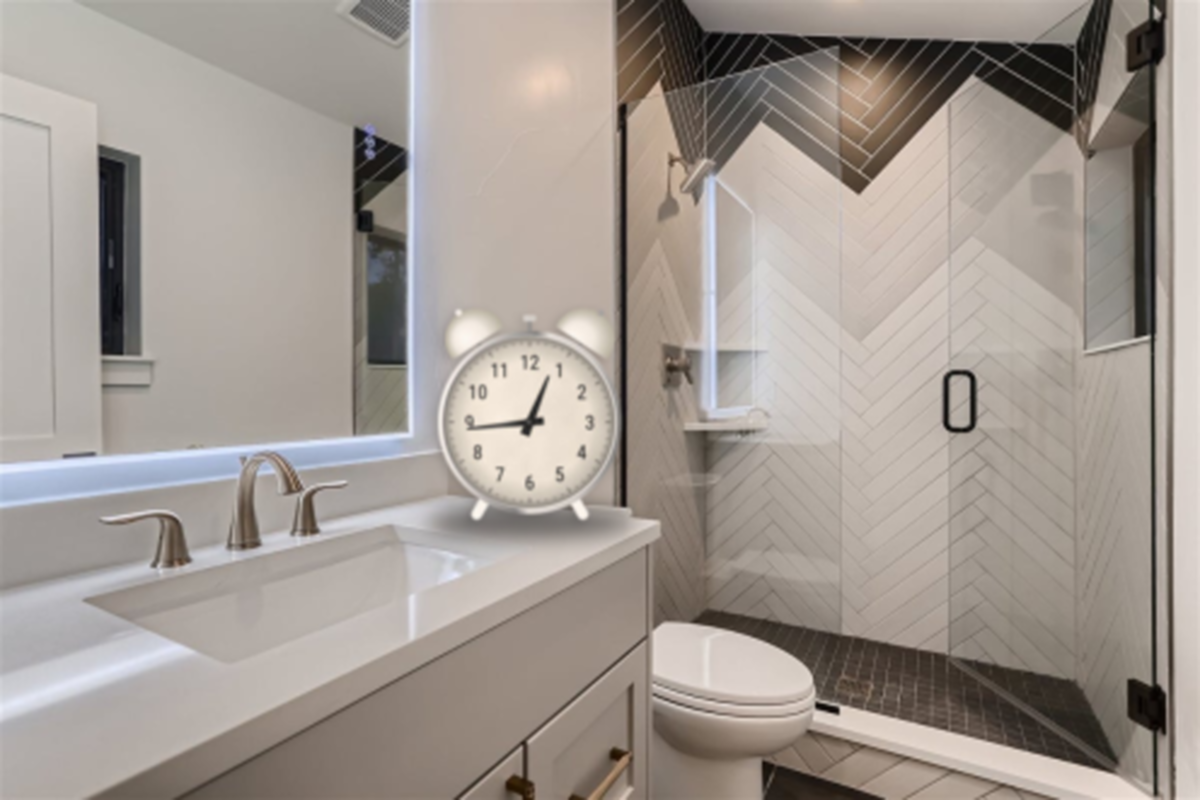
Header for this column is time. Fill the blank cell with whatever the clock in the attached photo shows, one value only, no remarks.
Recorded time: 12:44
